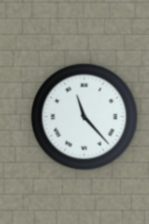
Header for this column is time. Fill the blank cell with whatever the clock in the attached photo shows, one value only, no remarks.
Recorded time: 11:23
